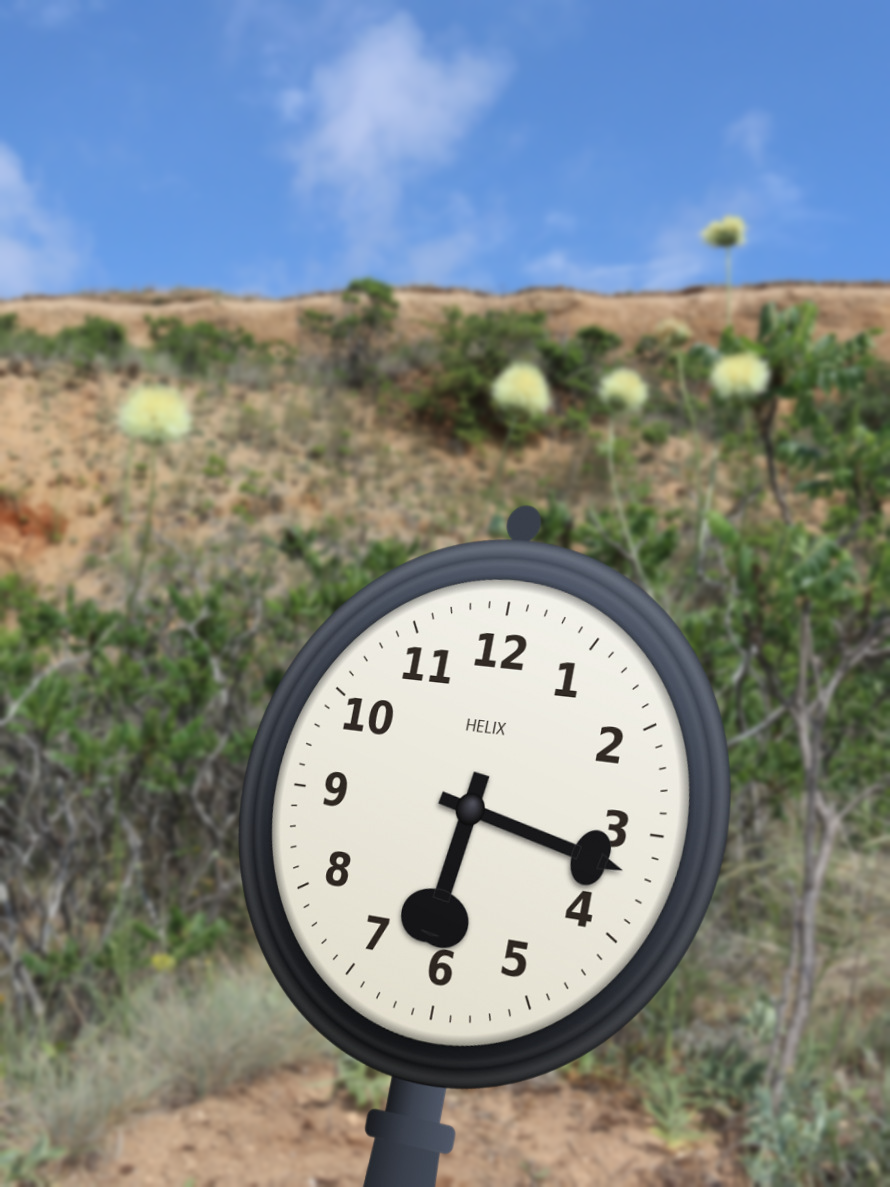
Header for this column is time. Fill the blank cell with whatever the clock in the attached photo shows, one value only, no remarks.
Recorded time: 6:17
